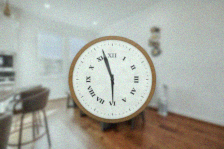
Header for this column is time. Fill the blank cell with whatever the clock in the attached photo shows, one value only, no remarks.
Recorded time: 5:57
